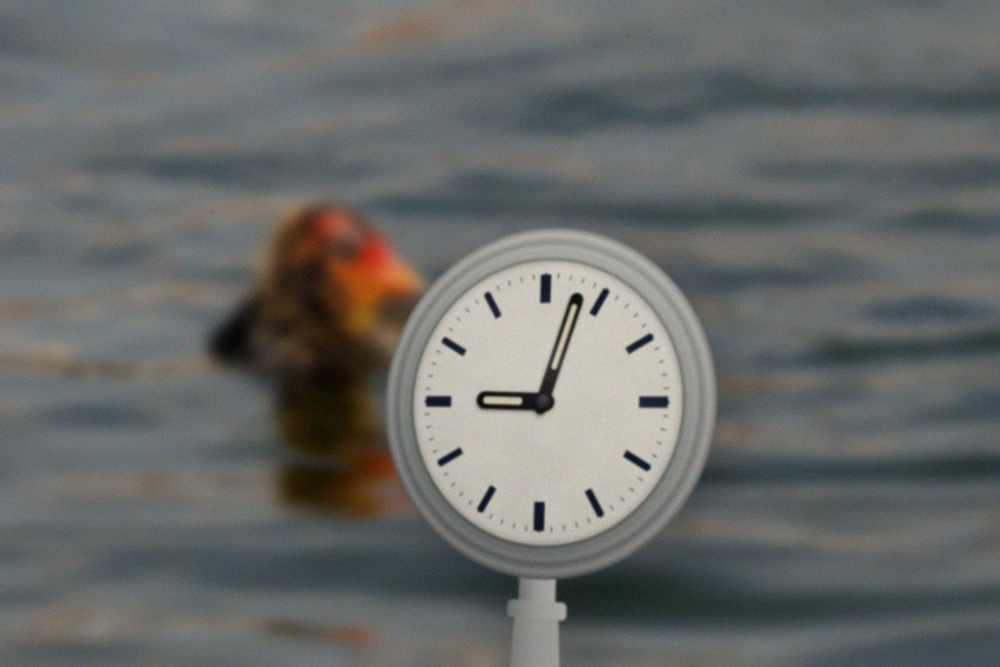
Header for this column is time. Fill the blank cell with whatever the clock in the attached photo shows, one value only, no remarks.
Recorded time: 9:03
